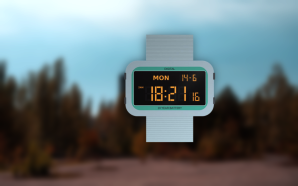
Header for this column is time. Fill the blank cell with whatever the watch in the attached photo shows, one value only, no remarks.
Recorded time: 18:21:16
